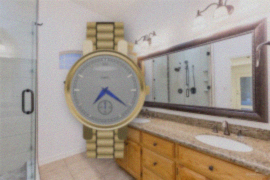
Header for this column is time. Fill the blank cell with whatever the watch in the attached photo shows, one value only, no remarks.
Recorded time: 7:21
